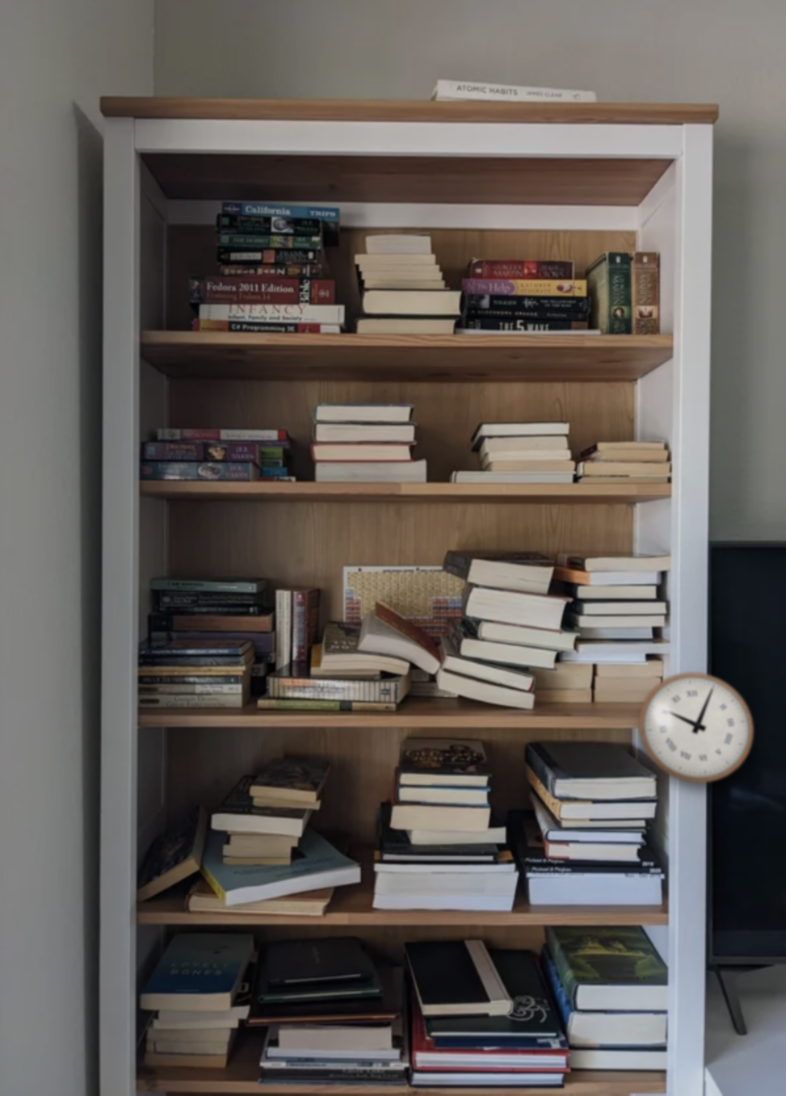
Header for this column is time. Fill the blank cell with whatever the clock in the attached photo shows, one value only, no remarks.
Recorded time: 10:05
